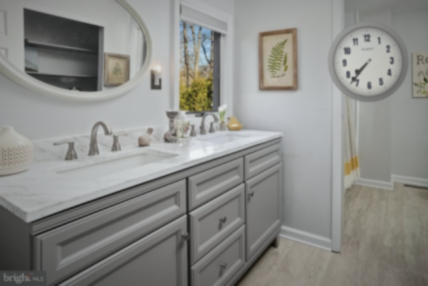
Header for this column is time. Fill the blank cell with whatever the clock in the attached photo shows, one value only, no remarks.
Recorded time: 7:37
